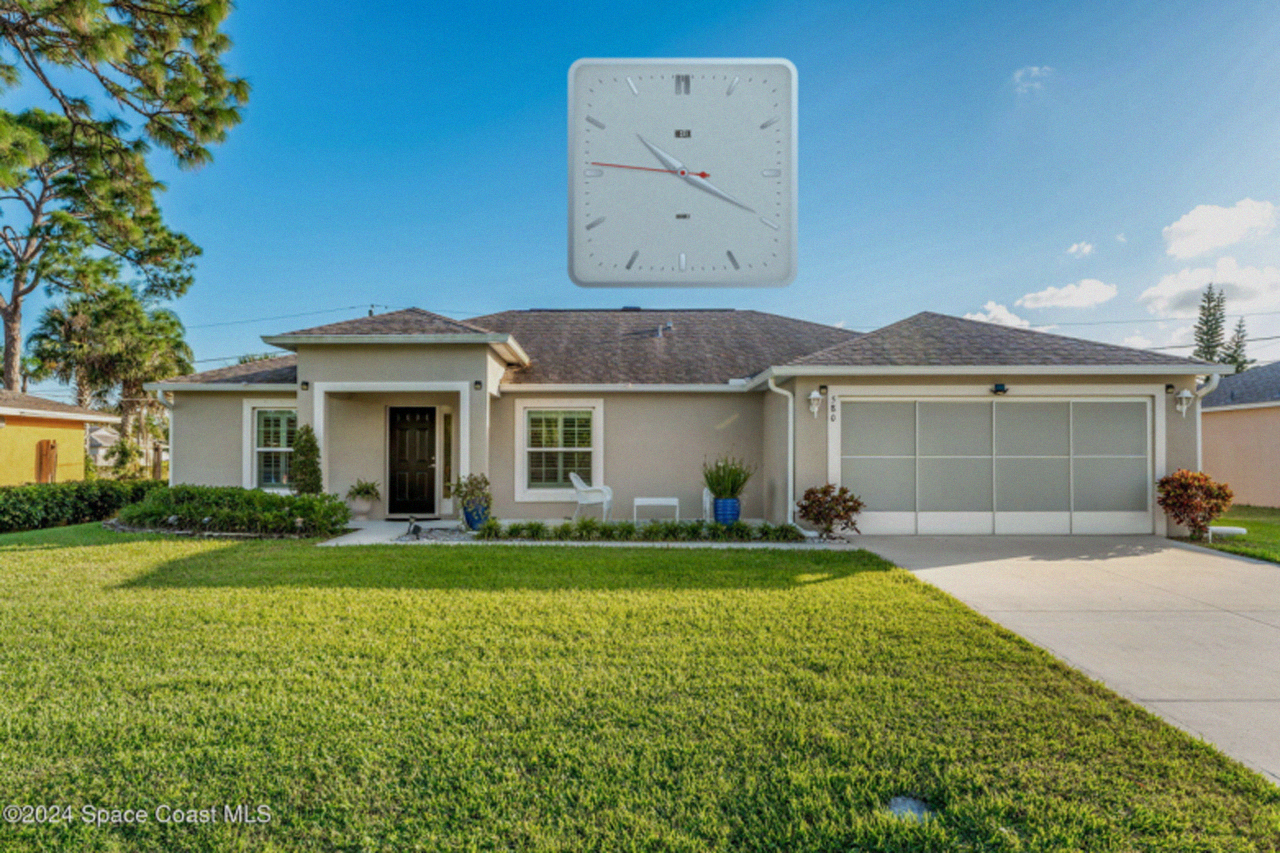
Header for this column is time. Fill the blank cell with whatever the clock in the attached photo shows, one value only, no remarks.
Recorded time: 10:19:46
